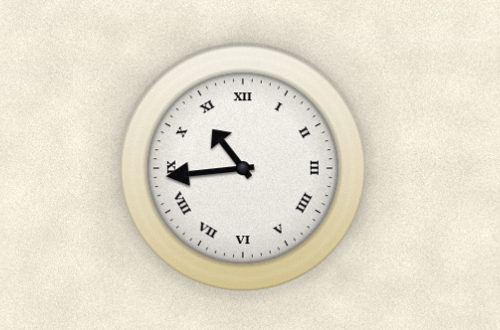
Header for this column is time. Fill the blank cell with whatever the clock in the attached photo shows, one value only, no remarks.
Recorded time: 10:44
